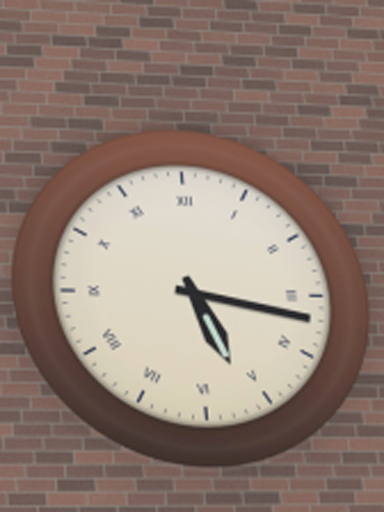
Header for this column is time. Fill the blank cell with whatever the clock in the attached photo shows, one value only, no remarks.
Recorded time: 5:17
